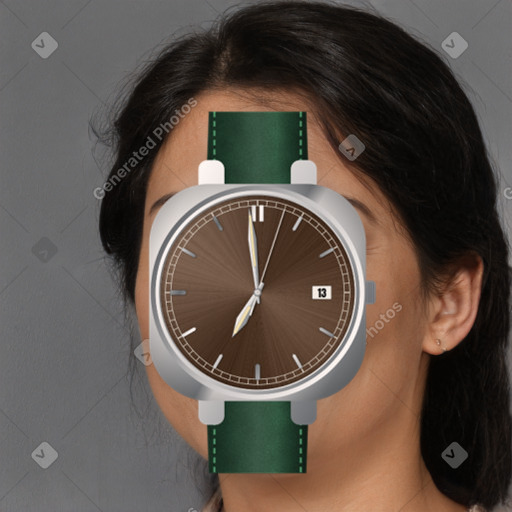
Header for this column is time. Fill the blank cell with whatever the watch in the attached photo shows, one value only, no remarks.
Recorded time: 6:59:03
